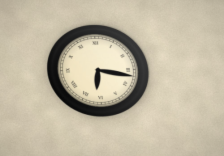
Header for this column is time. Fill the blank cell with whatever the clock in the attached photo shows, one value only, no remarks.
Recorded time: 6:17
